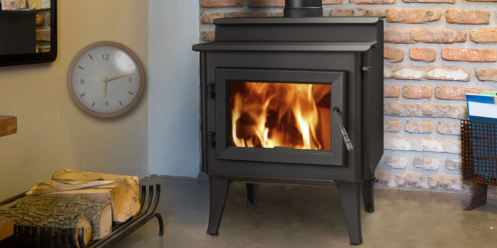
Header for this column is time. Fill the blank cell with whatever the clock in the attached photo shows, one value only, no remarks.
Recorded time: 6:13
